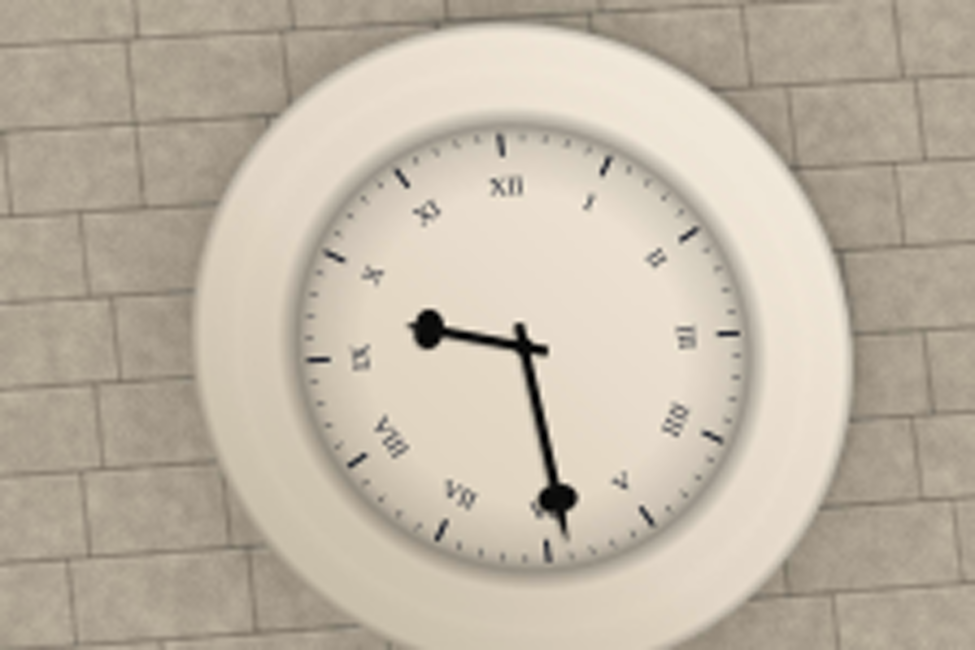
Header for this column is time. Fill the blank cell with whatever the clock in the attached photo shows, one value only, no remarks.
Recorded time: 9:29
